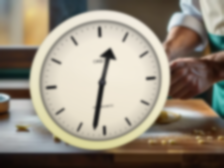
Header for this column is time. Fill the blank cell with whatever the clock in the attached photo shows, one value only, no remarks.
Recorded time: 12:32
